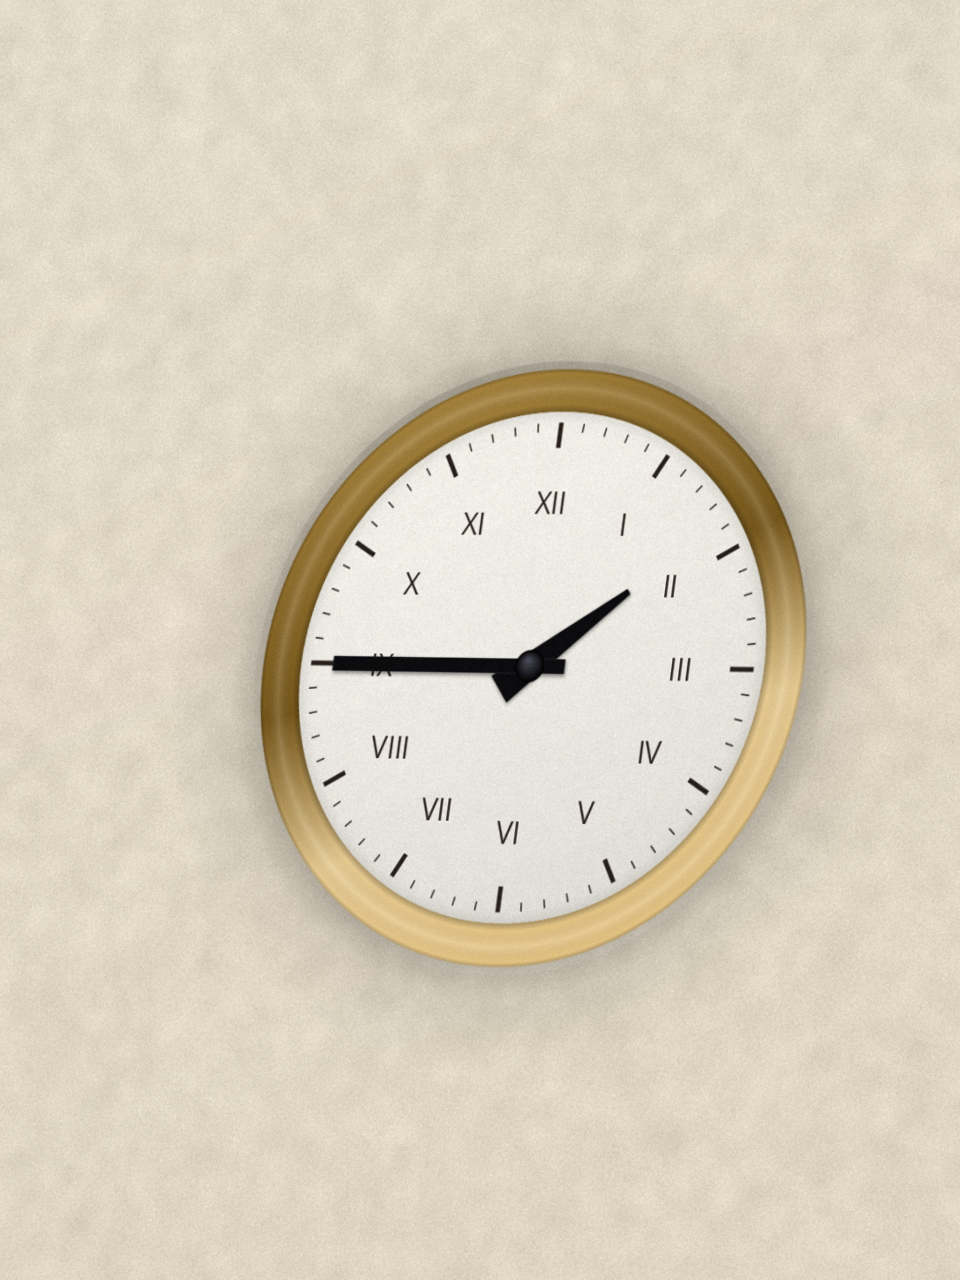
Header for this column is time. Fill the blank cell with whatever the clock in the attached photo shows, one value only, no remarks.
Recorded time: 1:45
